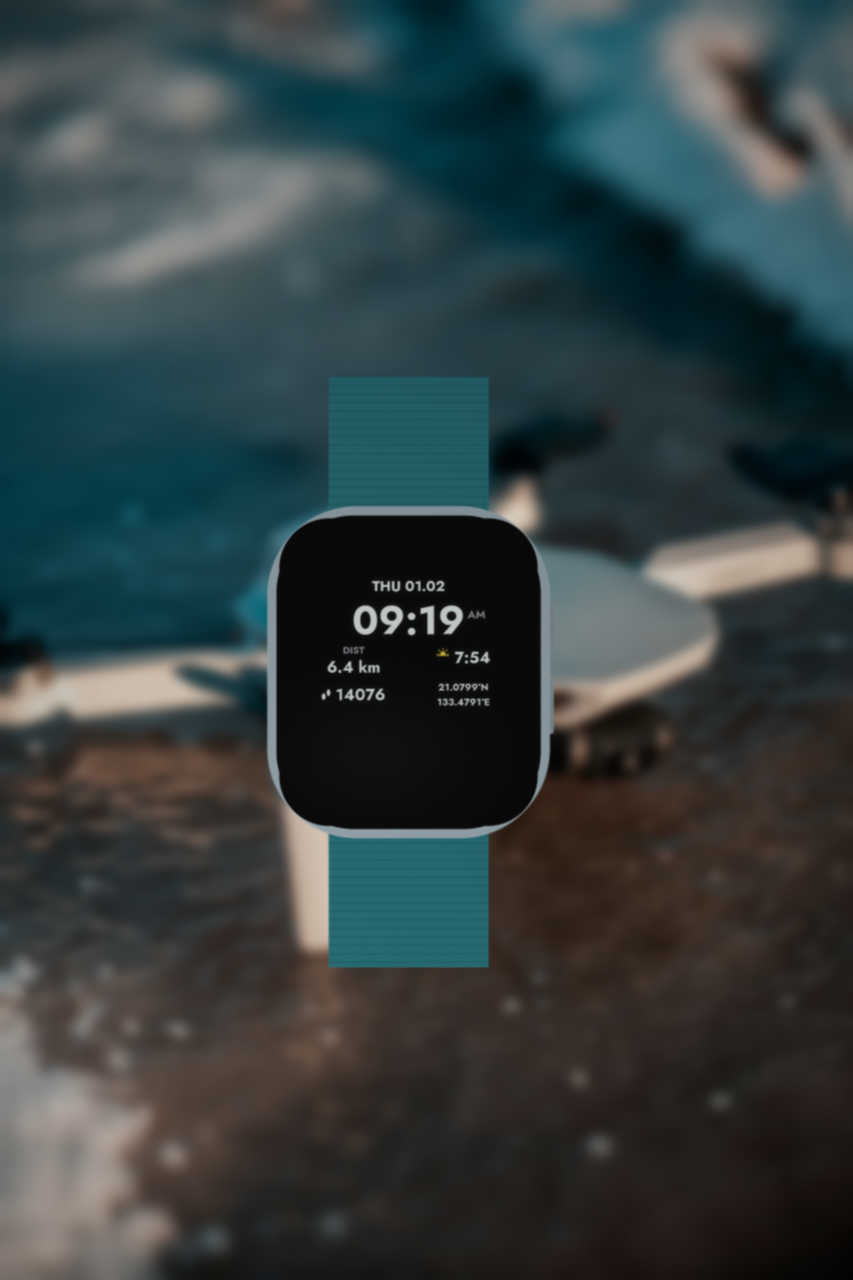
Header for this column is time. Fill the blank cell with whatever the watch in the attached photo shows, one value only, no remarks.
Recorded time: 9:19
